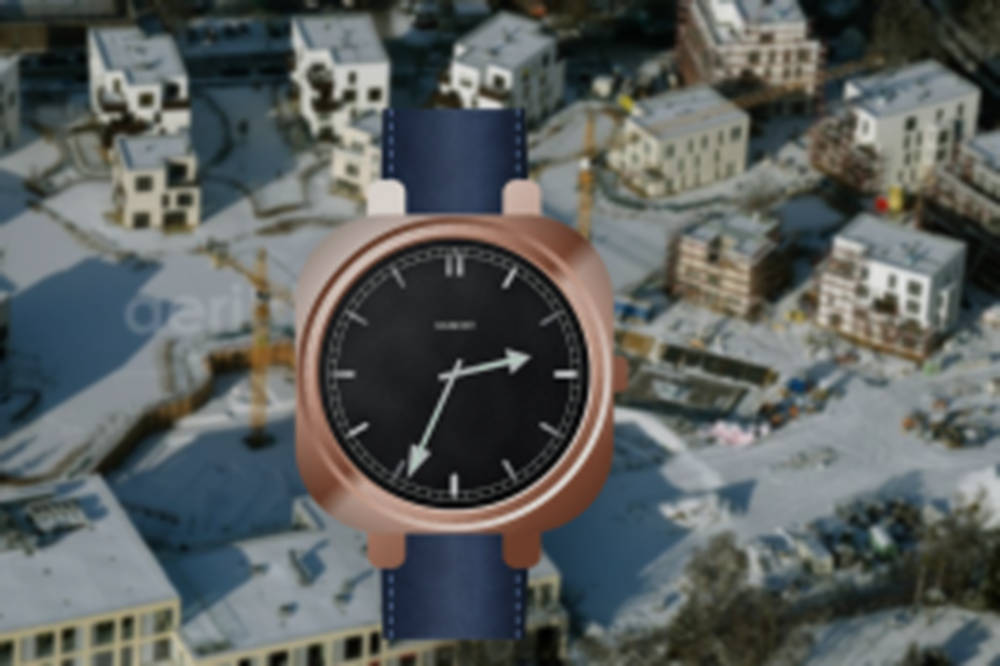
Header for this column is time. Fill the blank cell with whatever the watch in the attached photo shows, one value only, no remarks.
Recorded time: 2:34
